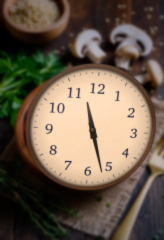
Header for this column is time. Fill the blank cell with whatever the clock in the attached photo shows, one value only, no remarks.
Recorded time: 11:27
